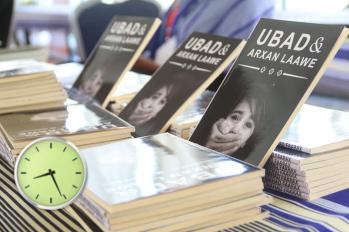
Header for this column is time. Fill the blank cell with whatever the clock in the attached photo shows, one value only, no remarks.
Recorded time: 8:26
